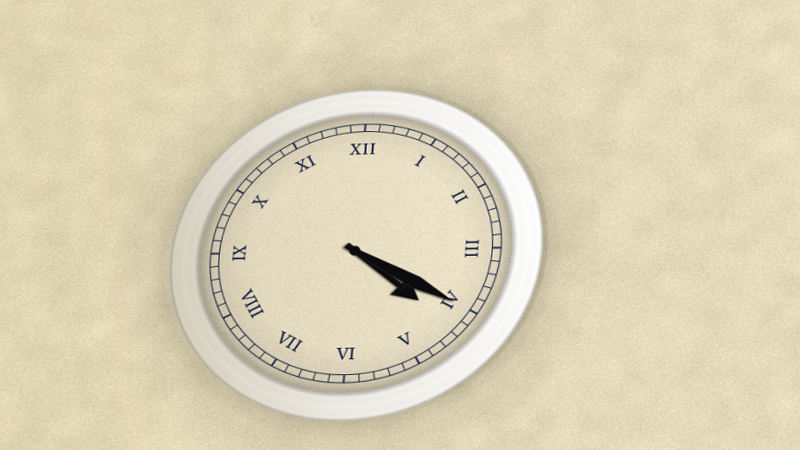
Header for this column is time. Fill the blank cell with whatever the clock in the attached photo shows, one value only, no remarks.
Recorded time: 4:20
